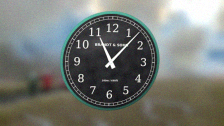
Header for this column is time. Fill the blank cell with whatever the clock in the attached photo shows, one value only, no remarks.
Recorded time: 11:07
